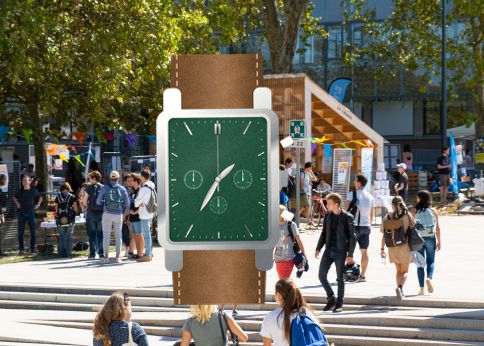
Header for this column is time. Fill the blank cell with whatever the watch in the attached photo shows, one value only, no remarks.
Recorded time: 1:35
